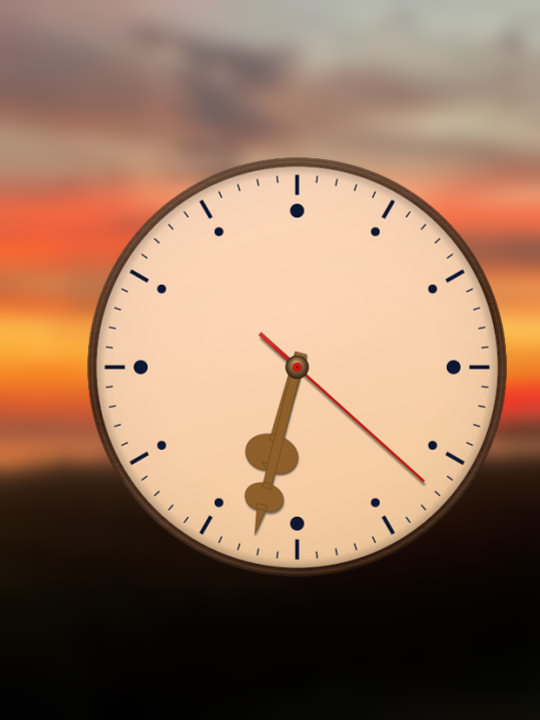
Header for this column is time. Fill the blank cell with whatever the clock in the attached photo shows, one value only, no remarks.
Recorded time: 6:32:22
